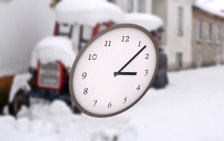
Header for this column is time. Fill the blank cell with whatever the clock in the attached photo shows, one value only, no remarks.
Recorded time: 3:07
